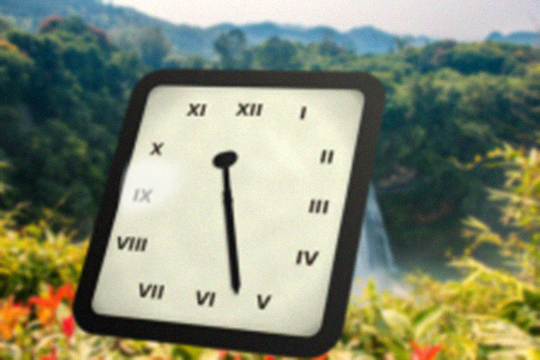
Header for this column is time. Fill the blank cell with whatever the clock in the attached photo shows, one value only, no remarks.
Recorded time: 11:27
